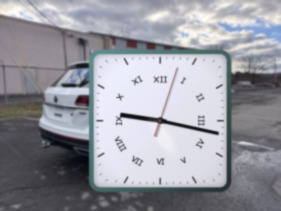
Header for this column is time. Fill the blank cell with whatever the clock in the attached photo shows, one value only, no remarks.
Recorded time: 9:17:03
